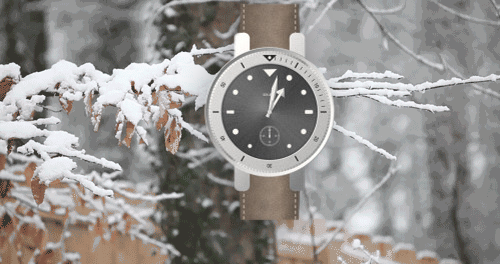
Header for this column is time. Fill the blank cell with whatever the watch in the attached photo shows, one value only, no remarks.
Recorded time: 1:02
